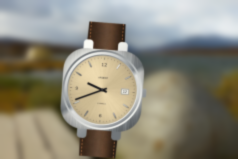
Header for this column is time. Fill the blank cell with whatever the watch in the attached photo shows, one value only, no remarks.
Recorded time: 9:41
